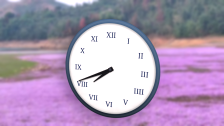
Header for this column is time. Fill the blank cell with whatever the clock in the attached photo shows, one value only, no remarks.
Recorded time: 7:41
